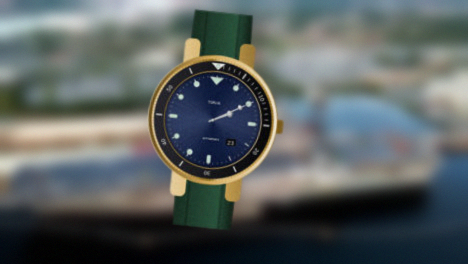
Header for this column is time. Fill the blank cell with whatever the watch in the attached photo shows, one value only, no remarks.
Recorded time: 2:10
